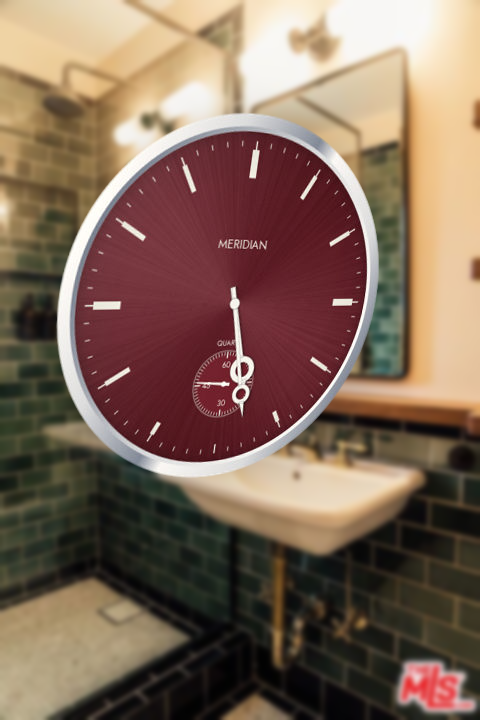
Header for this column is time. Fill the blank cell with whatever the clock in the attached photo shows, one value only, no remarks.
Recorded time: 5:27:46
